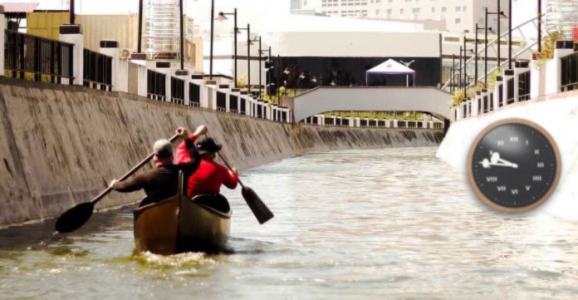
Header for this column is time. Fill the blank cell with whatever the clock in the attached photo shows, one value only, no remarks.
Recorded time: 9:46
